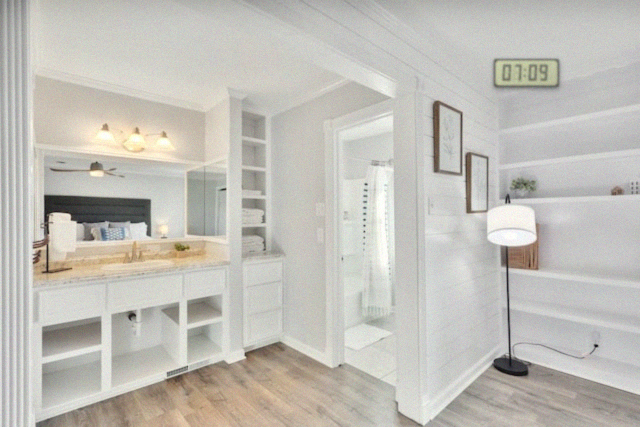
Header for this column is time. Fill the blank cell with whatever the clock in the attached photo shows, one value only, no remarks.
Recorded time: 7:09
